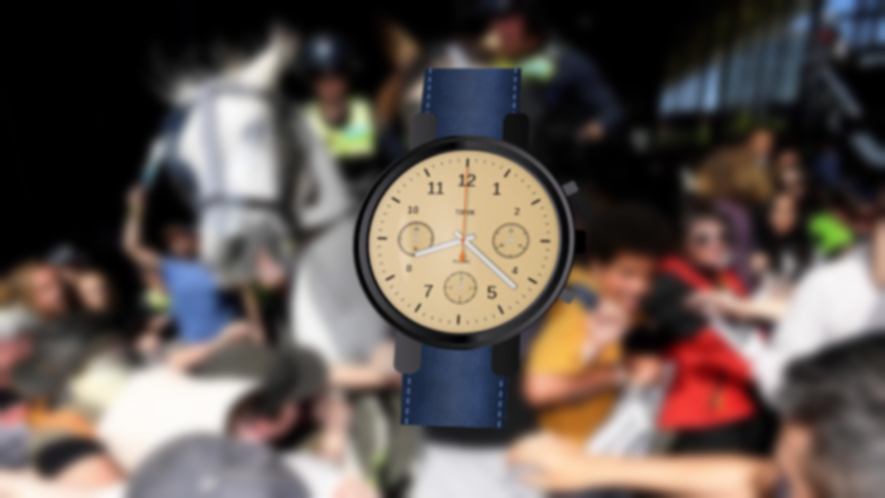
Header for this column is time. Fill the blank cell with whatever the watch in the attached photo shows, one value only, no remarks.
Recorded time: 8:22
